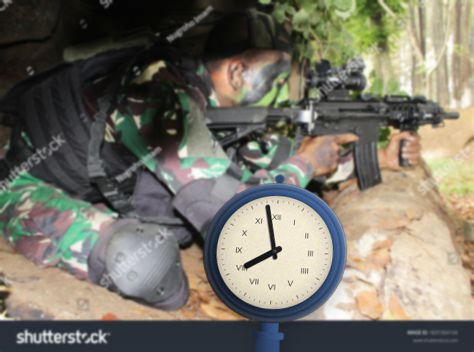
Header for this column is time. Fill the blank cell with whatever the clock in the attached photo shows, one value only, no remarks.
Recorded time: 7:58
